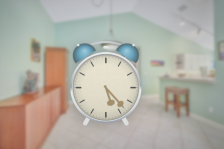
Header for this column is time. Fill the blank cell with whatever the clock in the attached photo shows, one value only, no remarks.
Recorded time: 5:23
